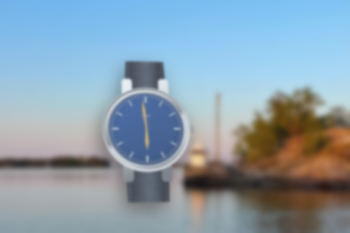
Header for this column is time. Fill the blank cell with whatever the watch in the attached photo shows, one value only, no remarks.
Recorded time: 5:59
